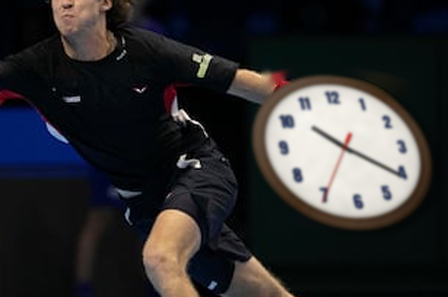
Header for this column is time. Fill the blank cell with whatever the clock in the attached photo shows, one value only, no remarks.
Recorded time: 10:20:35
